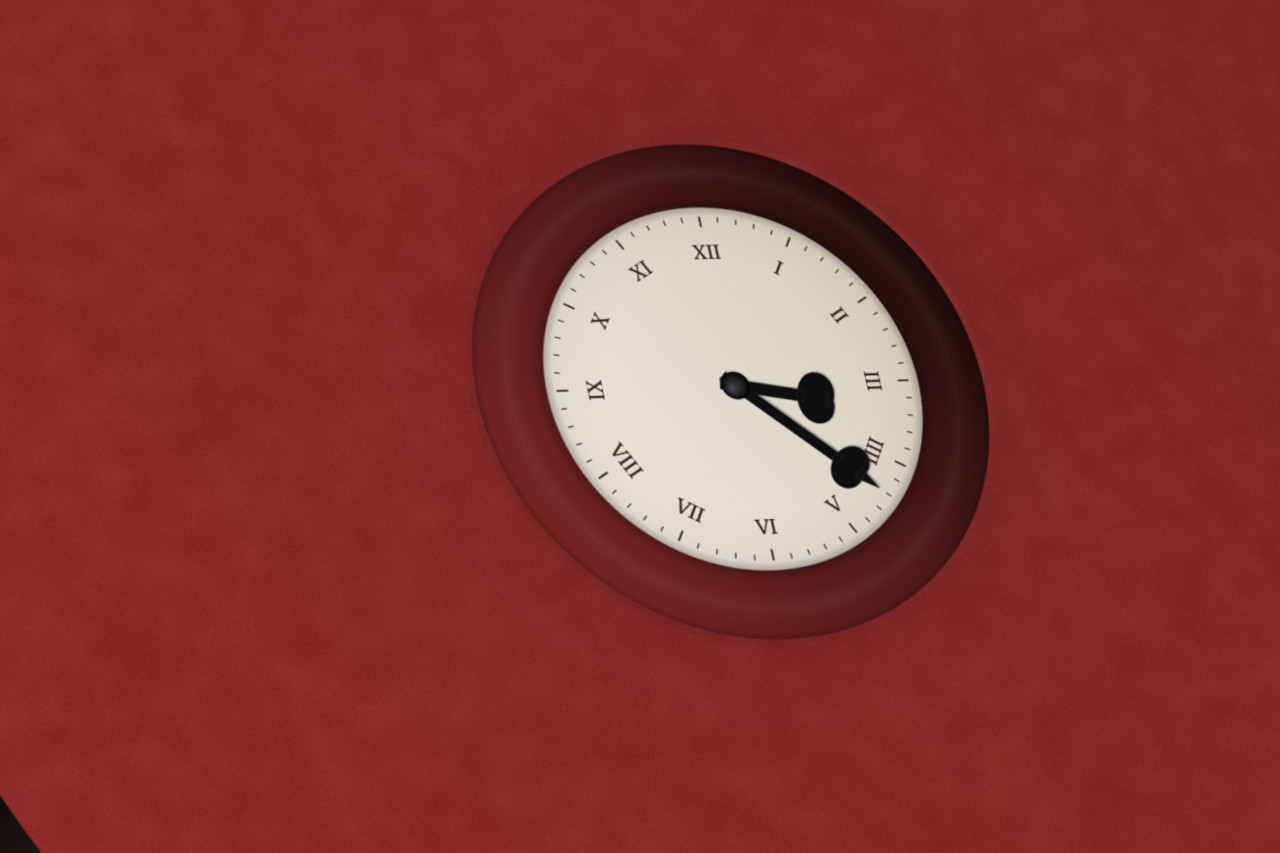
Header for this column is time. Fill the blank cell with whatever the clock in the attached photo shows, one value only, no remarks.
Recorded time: 3:22
